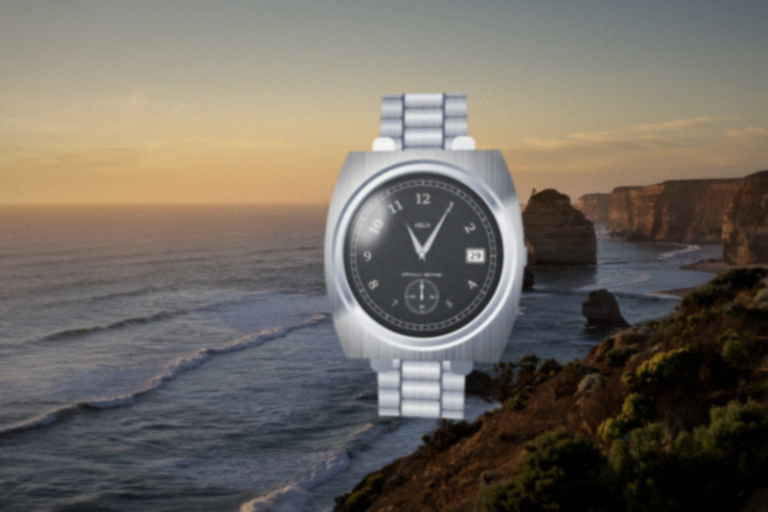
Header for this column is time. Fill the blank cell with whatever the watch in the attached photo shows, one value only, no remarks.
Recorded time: 11:05
